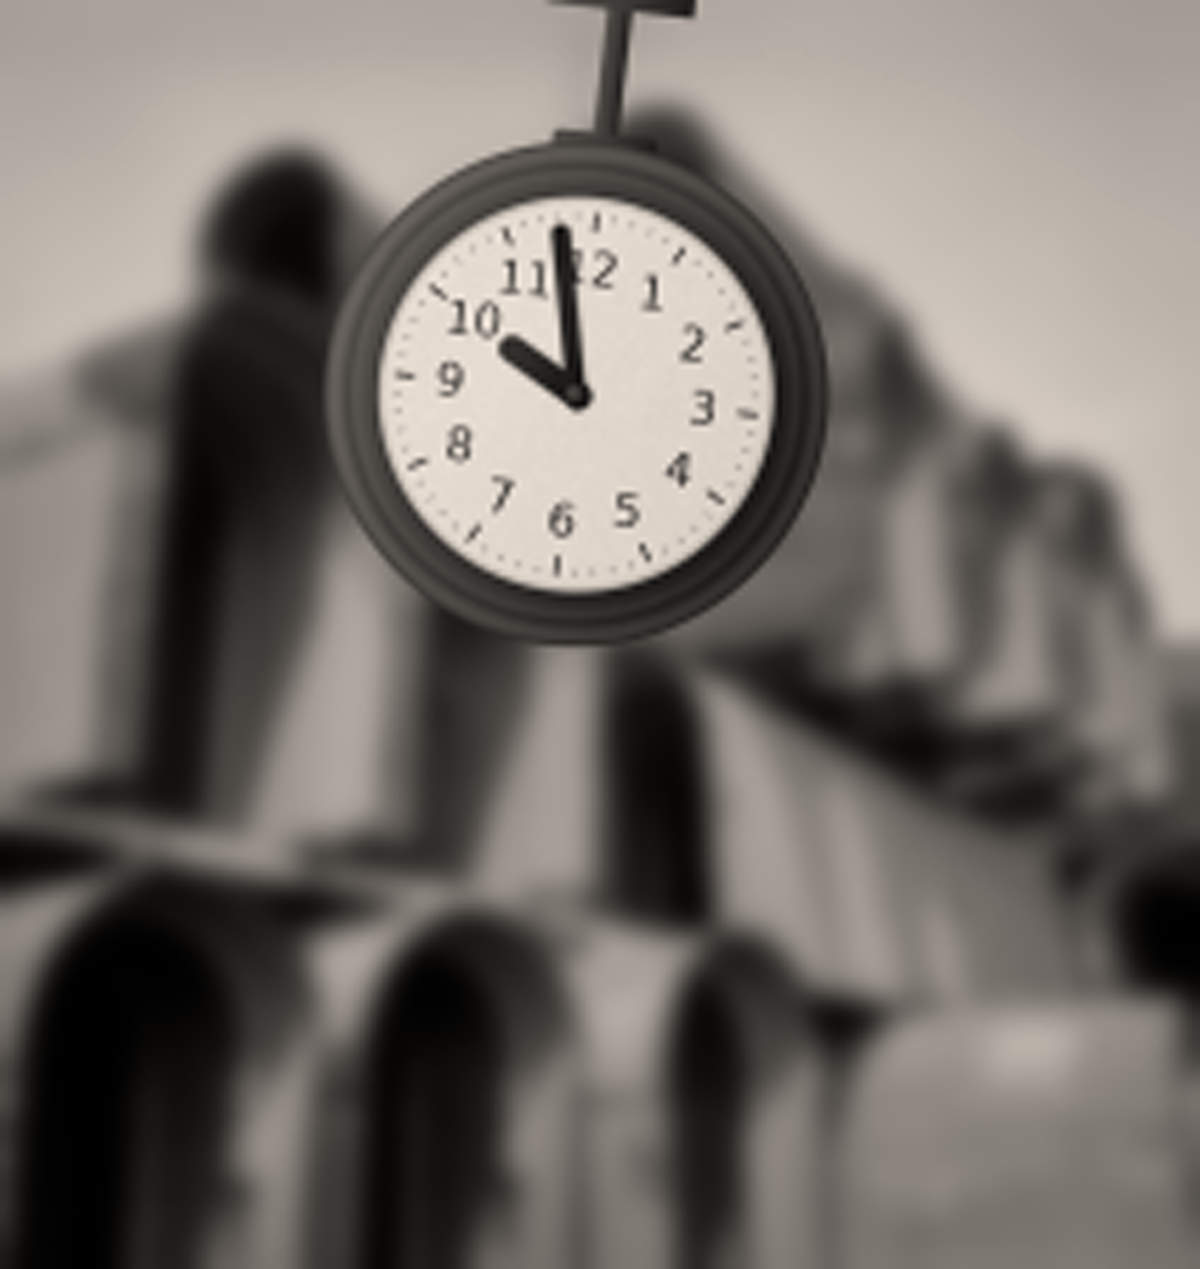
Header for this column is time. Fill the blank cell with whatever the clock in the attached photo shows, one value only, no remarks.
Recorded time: 9:58
